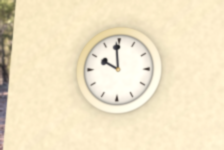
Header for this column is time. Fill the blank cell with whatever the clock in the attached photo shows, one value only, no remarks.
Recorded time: 9:59
